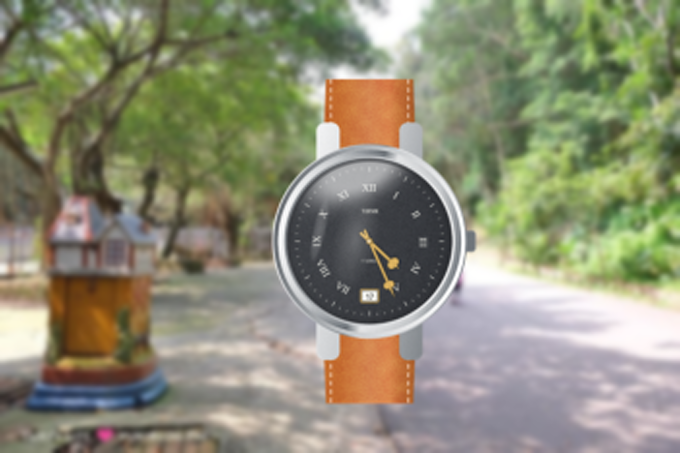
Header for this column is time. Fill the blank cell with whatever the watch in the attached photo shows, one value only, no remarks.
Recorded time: 4:26
